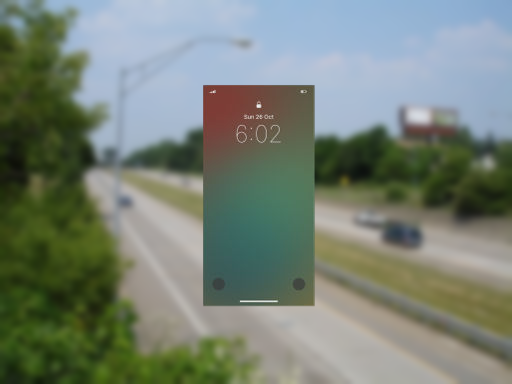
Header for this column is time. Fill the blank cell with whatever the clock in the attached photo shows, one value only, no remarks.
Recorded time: 6:02
